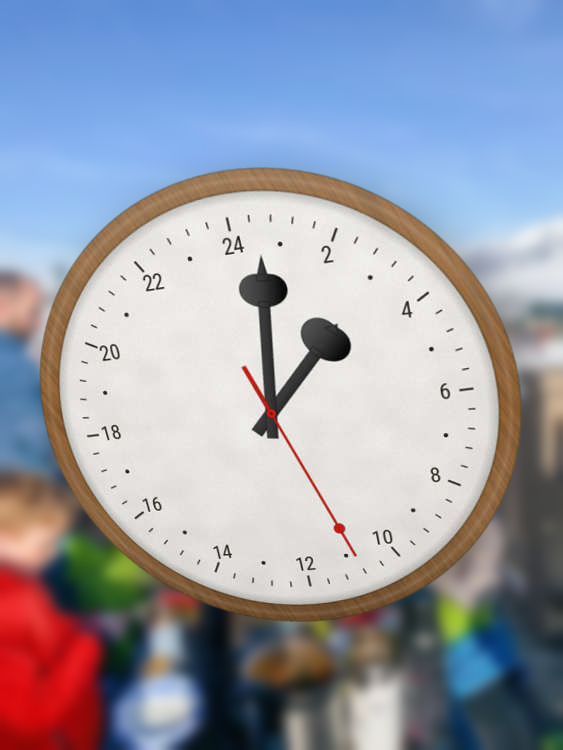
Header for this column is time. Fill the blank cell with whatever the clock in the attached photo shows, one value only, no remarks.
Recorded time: 3:01:27
